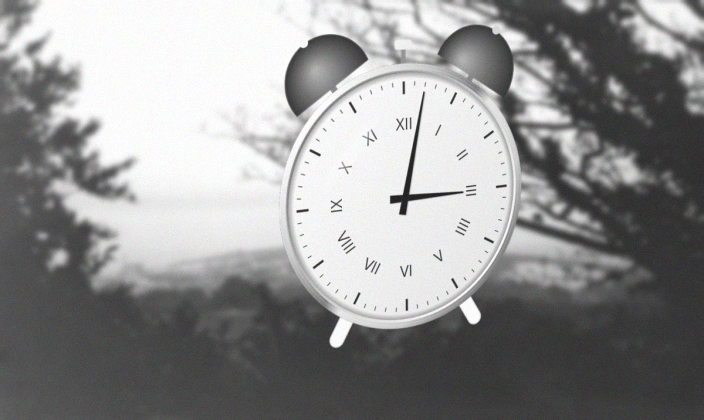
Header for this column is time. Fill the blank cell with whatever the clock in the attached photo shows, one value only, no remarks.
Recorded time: 3:02
